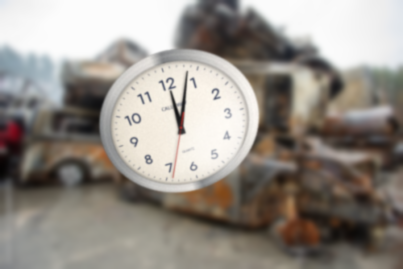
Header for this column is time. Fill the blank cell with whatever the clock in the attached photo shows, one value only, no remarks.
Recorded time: 12:03:34
